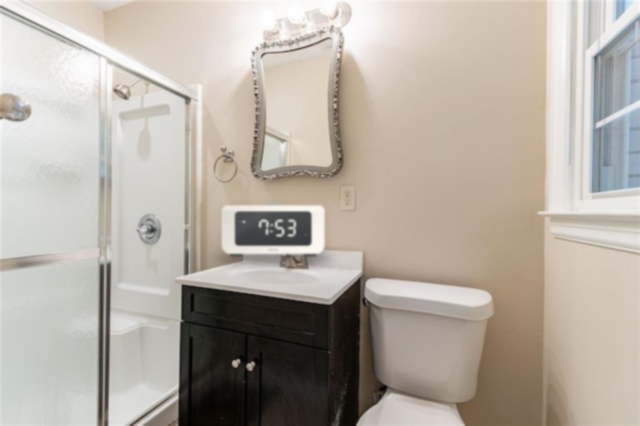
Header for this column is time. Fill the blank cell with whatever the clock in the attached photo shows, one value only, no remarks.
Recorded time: 7:53
